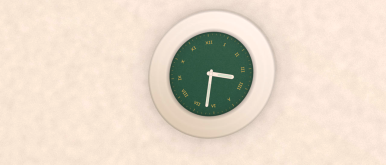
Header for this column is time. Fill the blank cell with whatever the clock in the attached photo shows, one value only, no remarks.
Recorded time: 3:32
